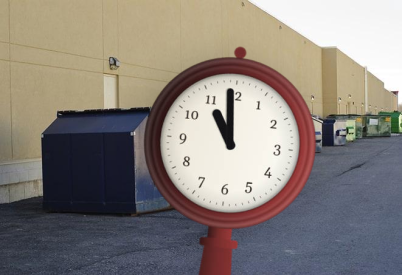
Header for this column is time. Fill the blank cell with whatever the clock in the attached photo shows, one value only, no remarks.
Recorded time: 10:59
